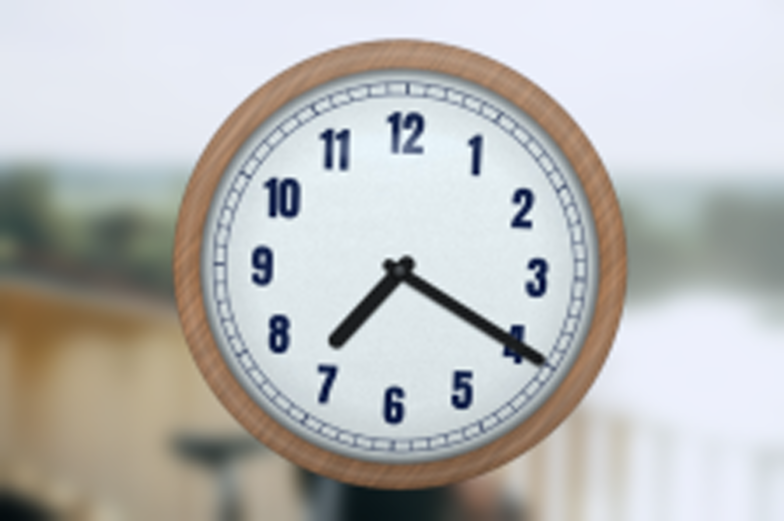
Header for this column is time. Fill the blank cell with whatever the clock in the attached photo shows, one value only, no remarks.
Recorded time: 7:20
